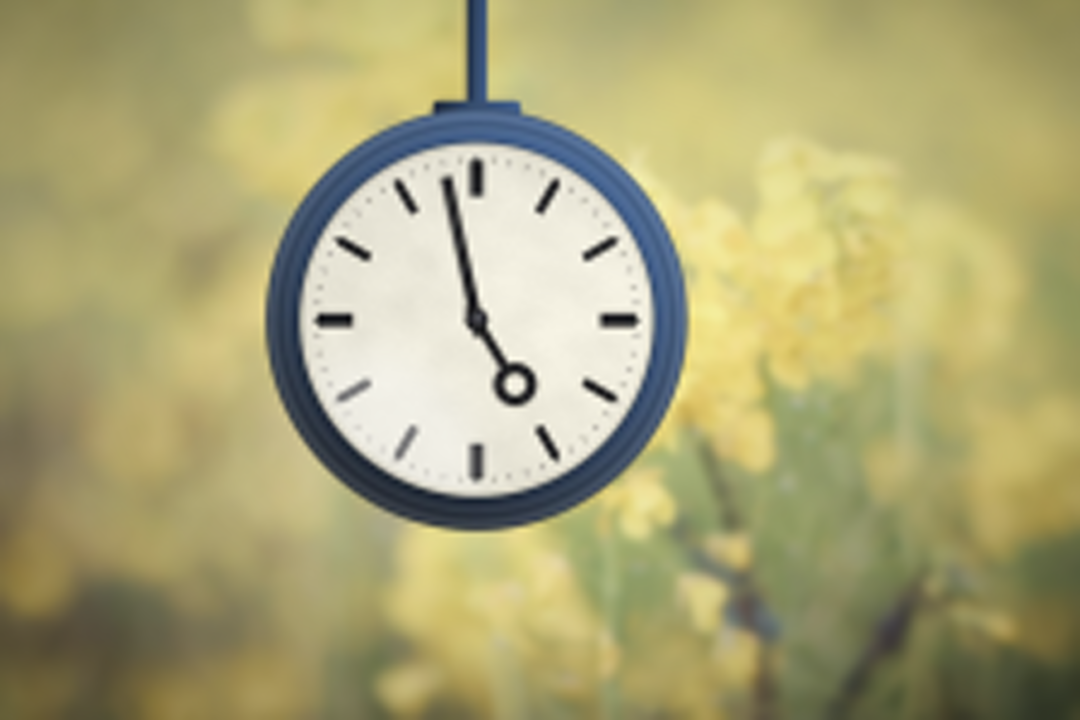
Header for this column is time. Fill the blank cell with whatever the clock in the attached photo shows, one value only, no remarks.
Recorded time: 4:58
